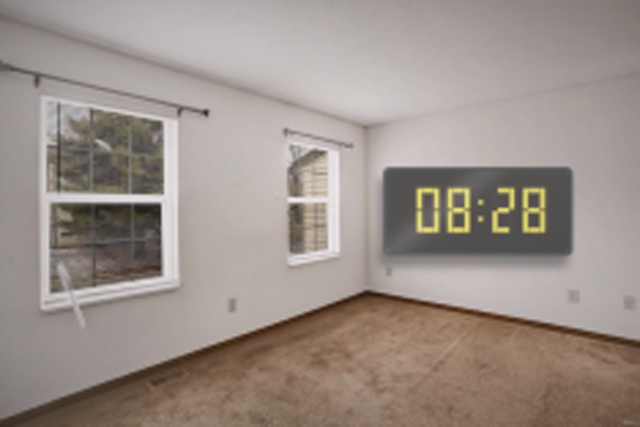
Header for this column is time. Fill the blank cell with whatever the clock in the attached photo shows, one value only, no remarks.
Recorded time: 8:28
